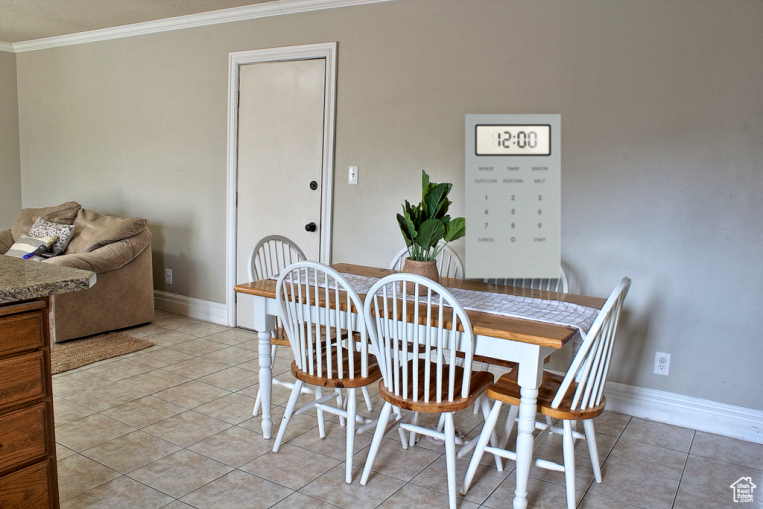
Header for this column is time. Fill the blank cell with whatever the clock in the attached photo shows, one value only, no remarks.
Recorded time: 12:00
